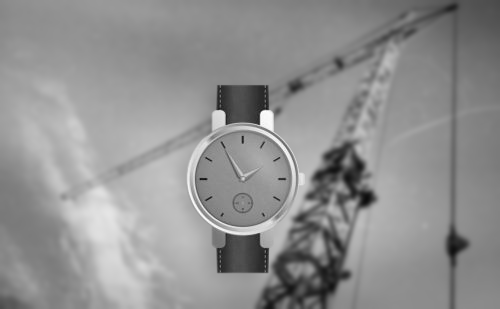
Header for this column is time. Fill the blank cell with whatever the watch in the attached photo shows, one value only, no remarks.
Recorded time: 1:55
